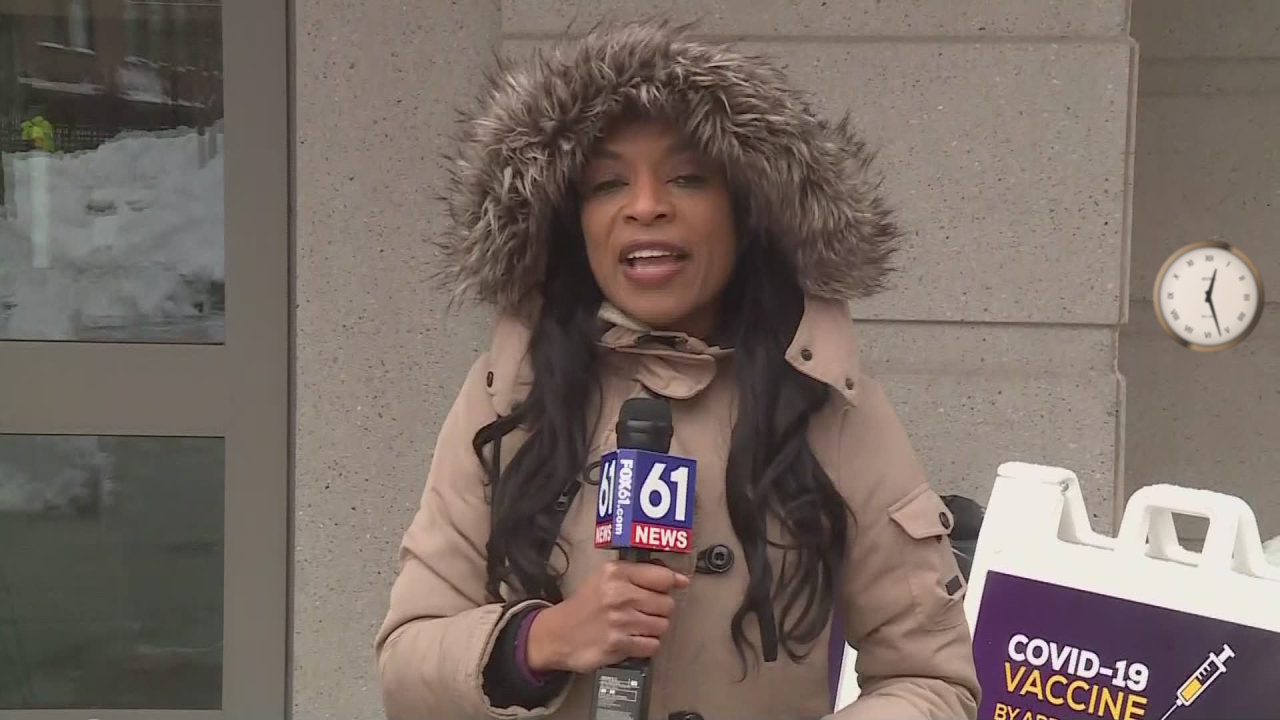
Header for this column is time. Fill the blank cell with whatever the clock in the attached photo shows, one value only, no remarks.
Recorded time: 12:27
